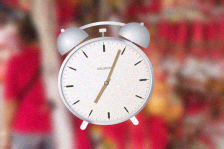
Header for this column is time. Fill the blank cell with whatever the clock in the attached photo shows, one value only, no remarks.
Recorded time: 7:04
